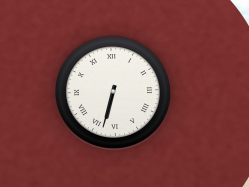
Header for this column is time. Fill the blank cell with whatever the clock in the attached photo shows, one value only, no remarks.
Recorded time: 6:33
